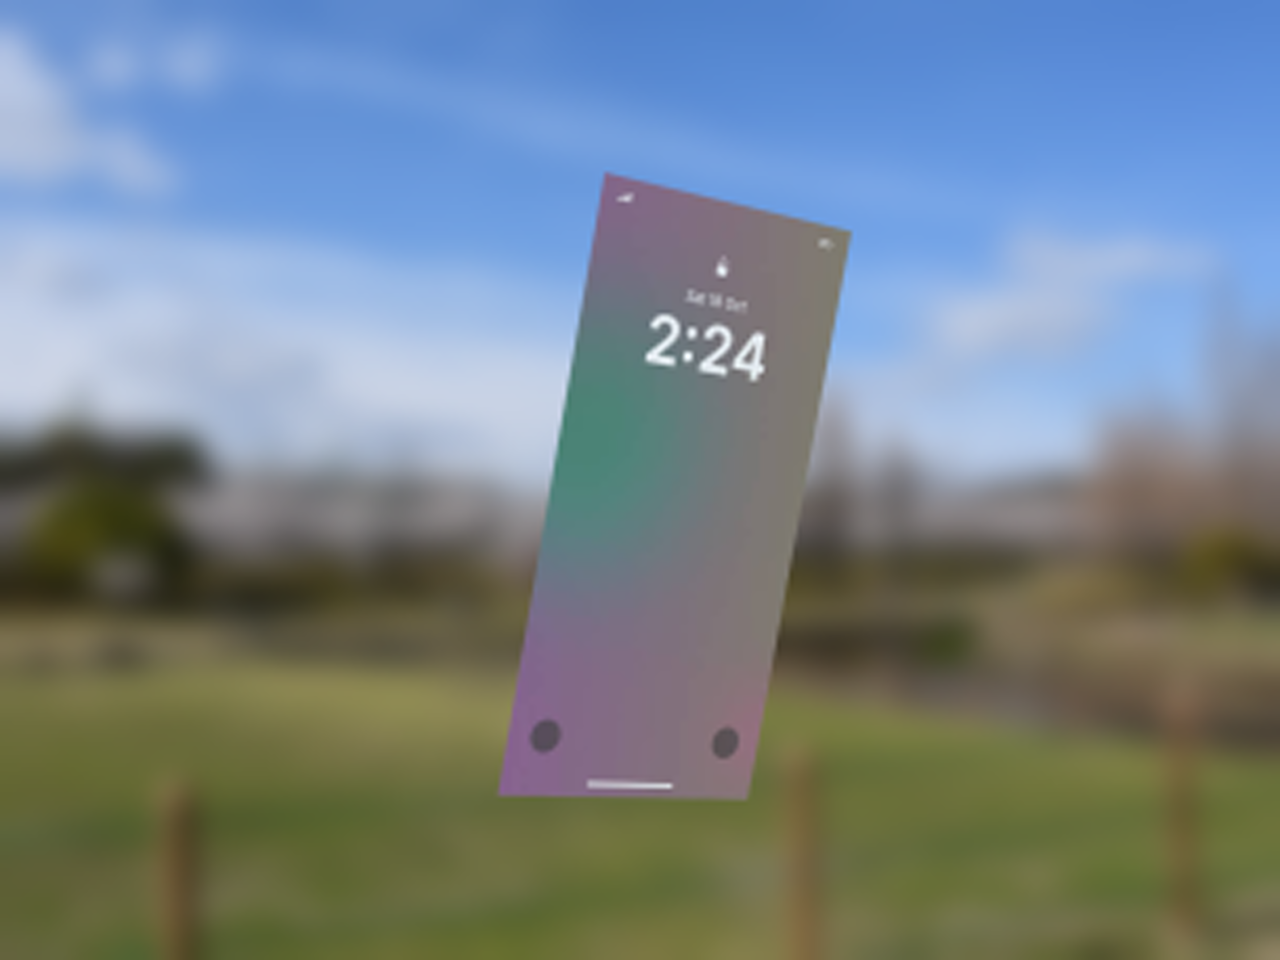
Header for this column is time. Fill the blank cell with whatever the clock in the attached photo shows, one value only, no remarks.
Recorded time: 2:24
